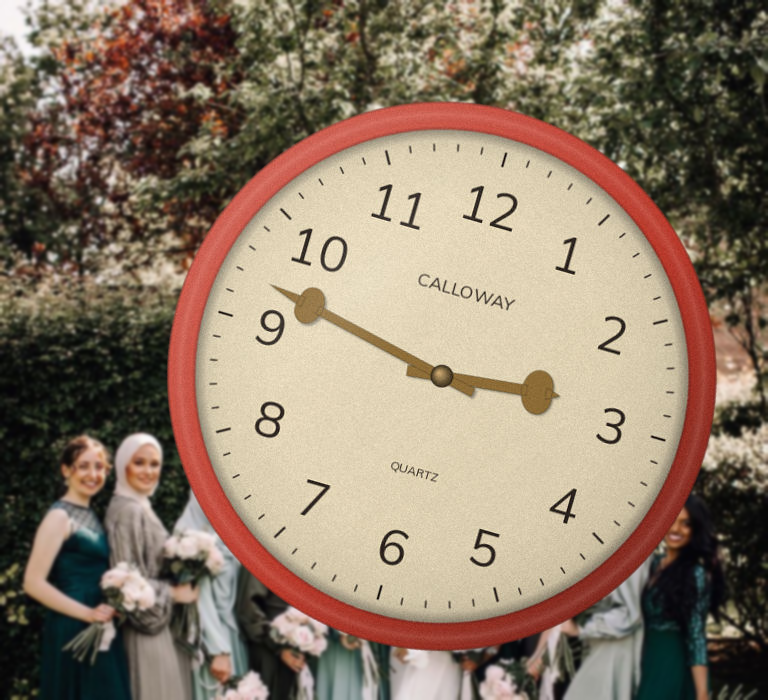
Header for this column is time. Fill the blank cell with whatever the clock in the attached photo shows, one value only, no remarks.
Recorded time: 2:47
